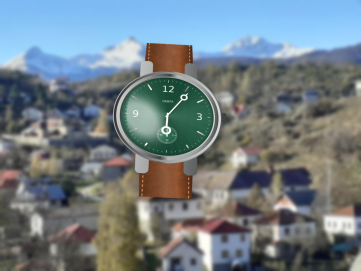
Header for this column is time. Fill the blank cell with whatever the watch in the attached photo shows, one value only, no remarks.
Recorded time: 6:06
